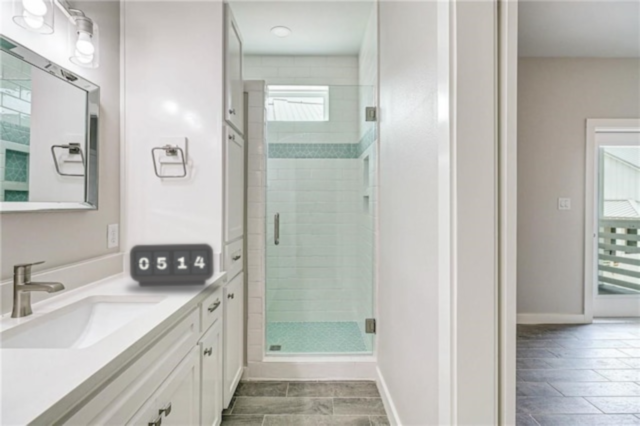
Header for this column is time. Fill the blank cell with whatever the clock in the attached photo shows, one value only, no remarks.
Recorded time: 5:14
